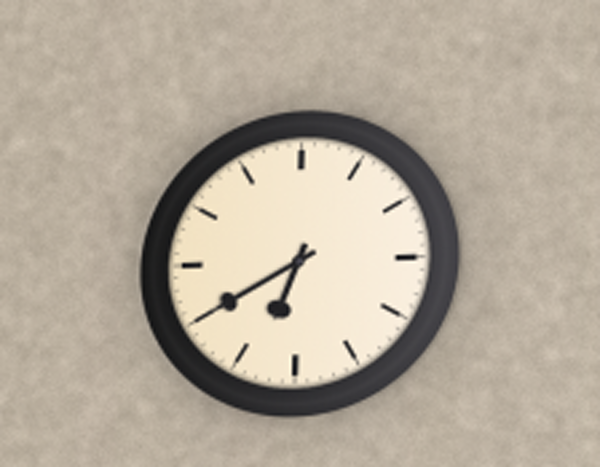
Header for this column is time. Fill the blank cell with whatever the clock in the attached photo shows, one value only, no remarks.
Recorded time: 6:40
